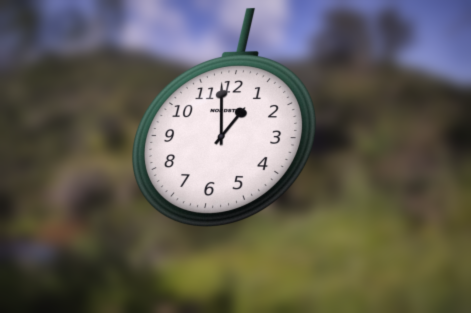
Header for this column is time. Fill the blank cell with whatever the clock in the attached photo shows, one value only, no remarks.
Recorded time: 12:58
